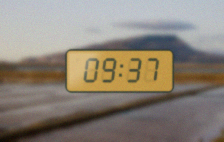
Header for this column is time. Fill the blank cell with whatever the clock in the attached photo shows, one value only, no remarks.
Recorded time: 9:37
